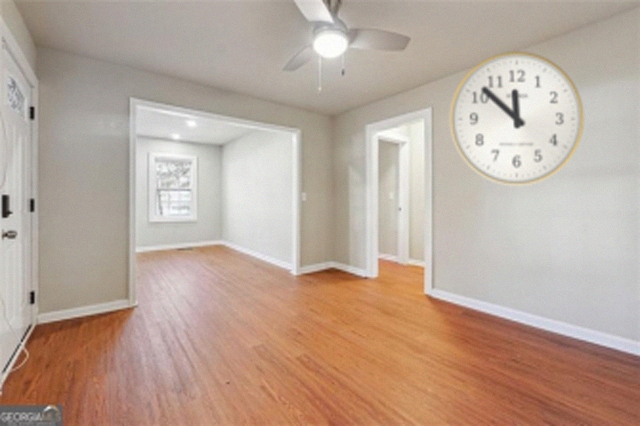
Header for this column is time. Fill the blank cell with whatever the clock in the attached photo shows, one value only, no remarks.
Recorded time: 11:52
